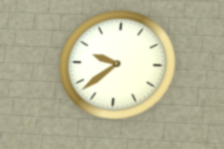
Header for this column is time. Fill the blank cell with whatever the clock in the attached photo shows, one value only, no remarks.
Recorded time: 9:38
